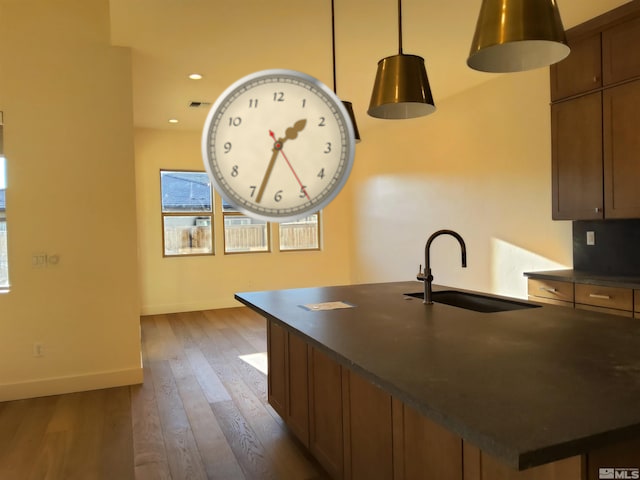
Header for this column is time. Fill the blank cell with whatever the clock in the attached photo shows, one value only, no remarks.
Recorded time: 1:33:25
